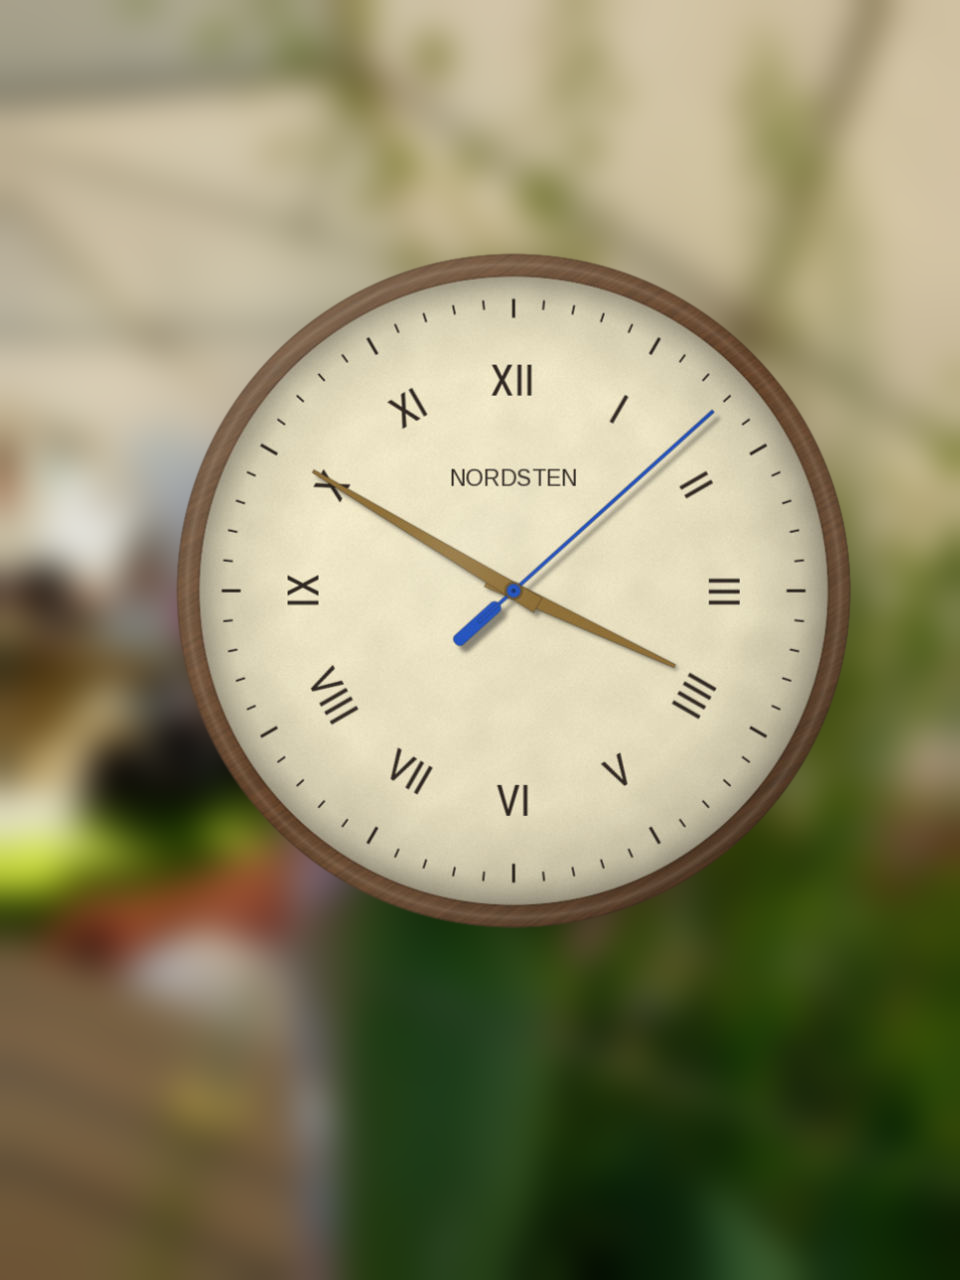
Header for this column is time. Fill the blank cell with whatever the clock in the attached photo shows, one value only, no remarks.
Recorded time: 3:50:08
